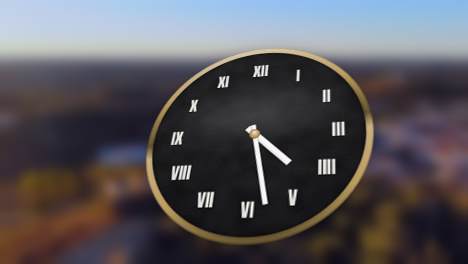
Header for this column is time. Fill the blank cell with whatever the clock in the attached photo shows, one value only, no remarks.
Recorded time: 4:28
